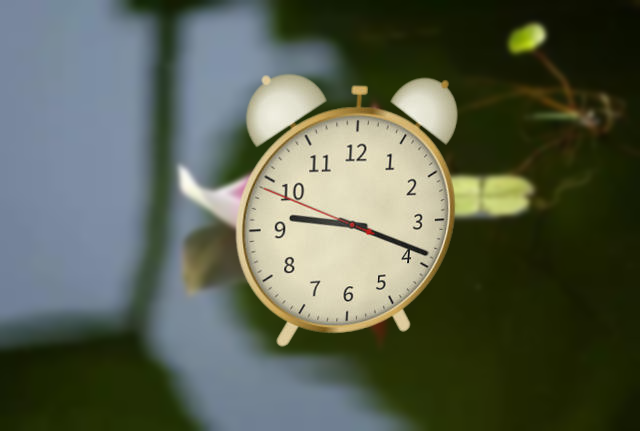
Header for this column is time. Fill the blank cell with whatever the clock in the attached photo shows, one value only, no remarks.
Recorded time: 9:18:49
